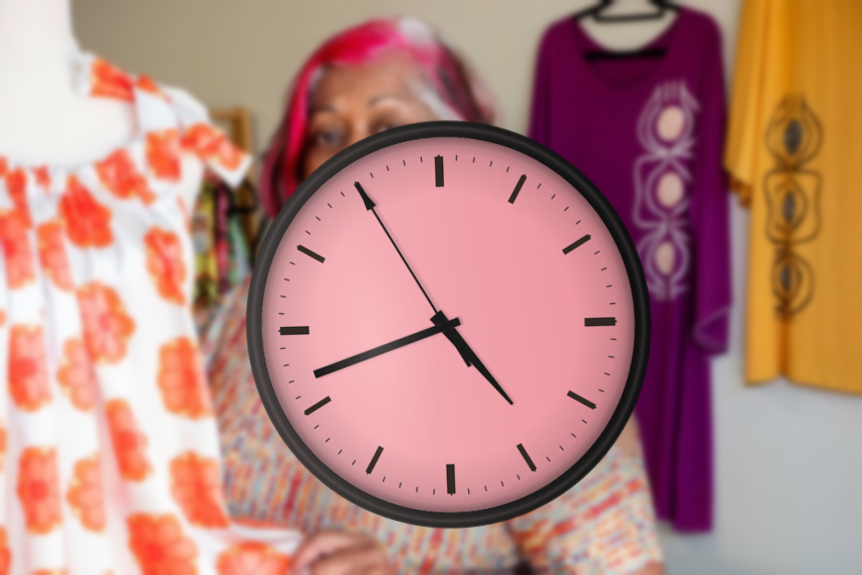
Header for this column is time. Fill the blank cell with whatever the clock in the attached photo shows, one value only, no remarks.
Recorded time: 4:41:55
